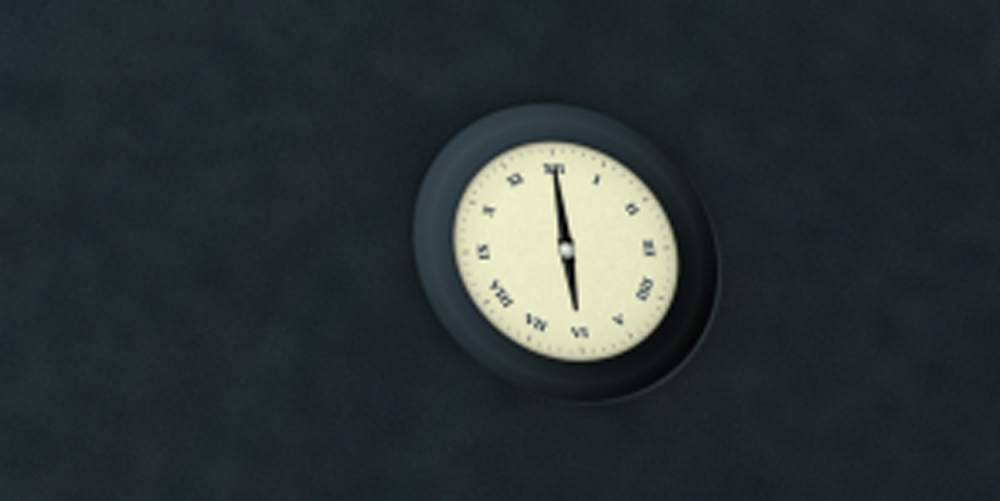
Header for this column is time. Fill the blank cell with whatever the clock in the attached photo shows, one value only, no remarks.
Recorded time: 6:00
